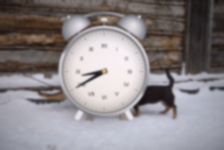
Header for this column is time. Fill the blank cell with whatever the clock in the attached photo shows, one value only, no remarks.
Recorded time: 8:40
